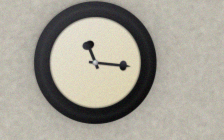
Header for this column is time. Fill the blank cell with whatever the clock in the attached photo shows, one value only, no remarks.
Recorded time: 11:16
